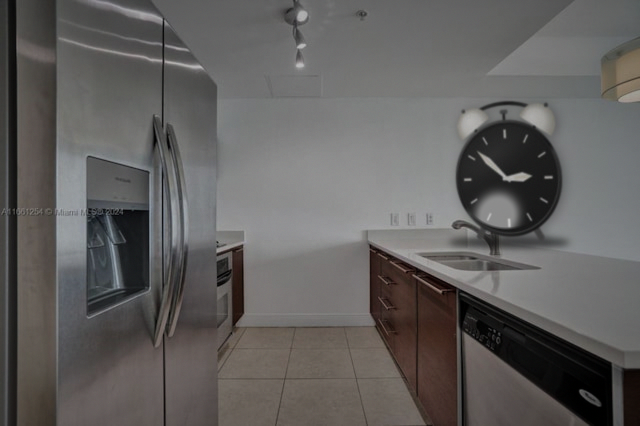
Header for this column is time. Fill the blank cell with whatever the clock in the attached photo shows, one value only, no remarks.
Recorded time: 2:52
